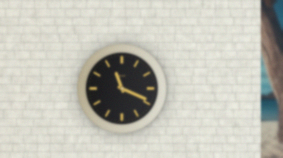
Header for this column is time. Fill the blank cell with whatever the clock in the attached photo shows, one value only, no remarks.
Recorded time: 11:19
